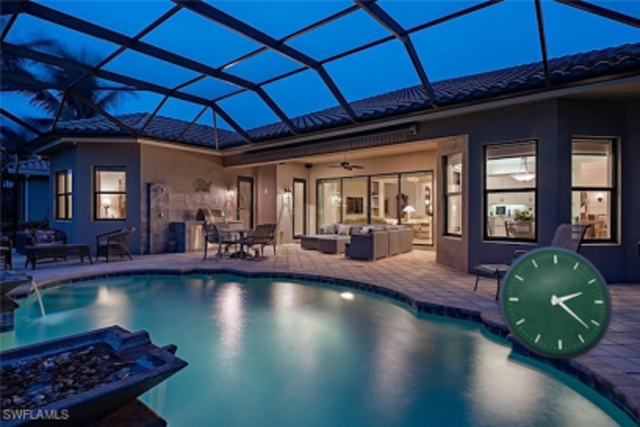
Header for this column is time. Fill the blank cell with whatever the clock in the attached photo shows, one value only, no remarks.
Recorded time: 2:22
